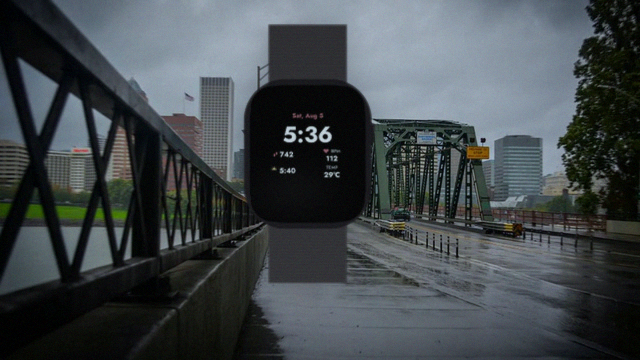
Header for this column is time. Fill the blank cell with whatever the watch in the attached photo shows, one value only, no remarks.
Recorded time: 5:36
